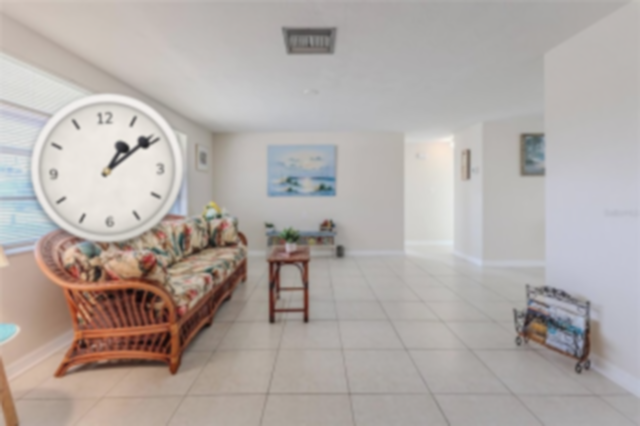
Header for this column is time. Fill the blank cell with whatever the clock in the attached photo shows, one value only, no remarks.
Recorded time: 1:09
